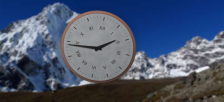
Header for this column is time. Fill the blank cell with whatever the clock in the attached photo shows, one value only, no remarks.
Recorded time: 1:44
